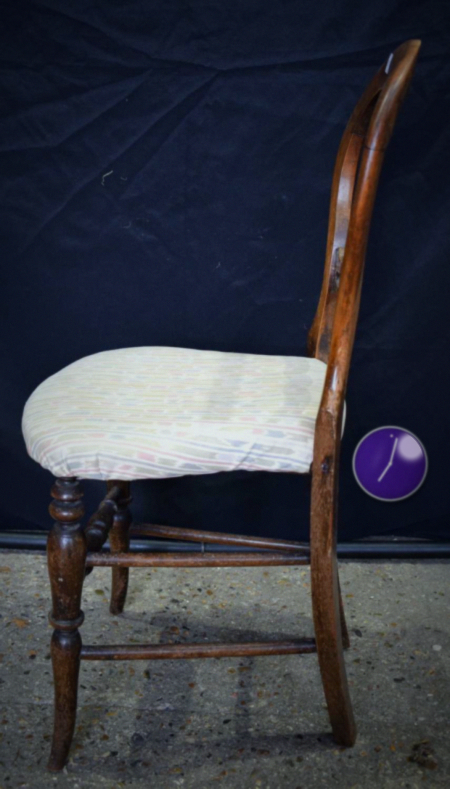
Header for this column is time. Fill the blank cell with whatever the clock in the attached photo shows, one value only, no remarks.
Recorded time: 7:02
